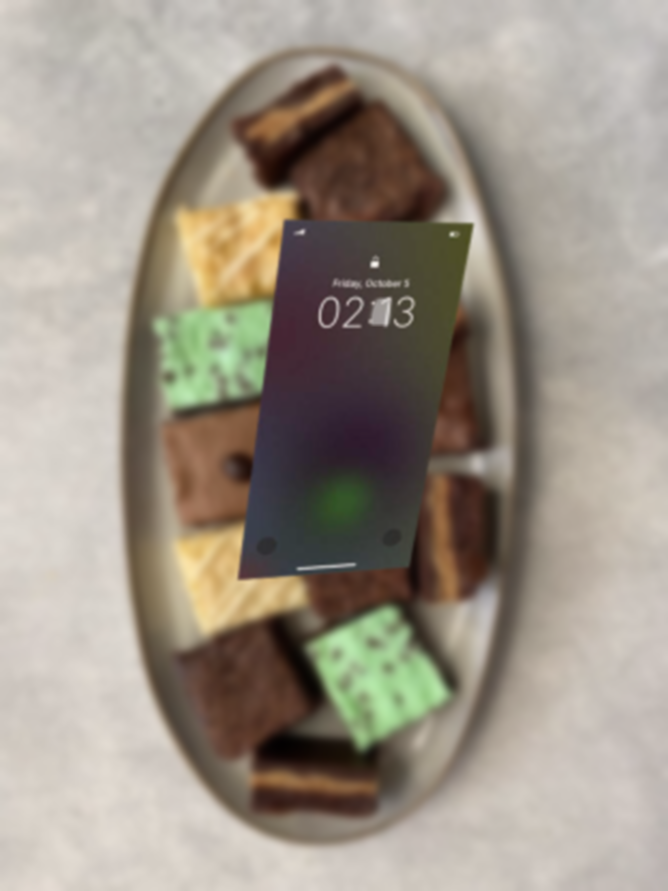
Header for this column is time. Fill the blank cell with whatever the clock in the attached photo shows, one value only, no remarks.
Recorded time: 2:13
